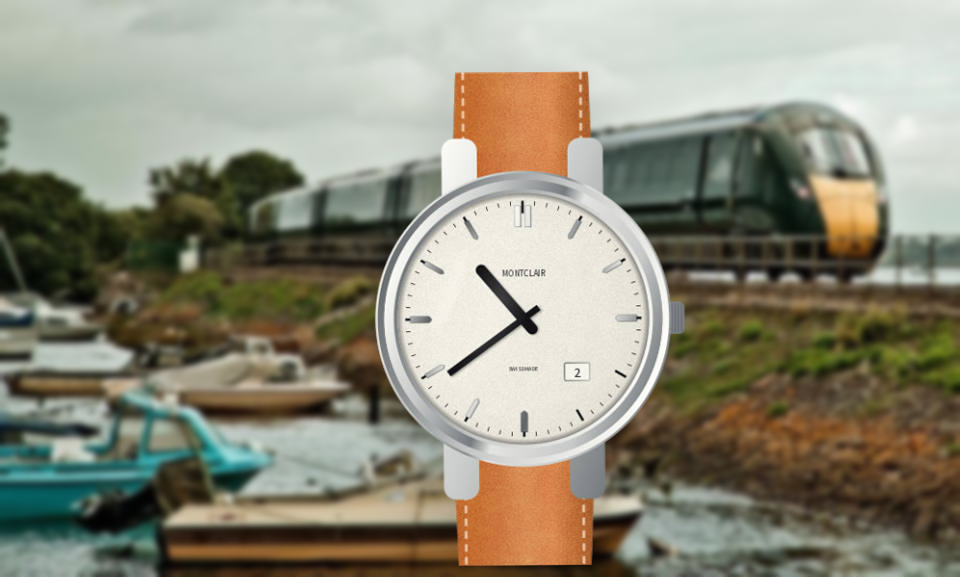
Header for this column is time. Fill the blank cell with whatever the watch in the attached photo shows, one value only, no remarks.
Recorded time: 10:39
